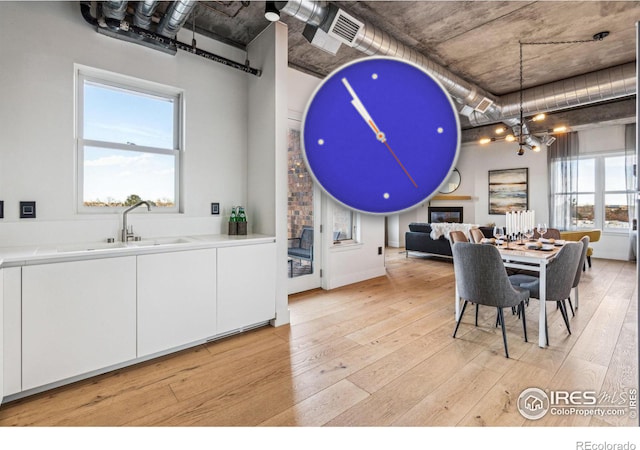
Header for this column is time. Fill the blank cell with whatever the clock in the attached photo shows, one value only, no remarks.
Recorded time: 10:55:25
